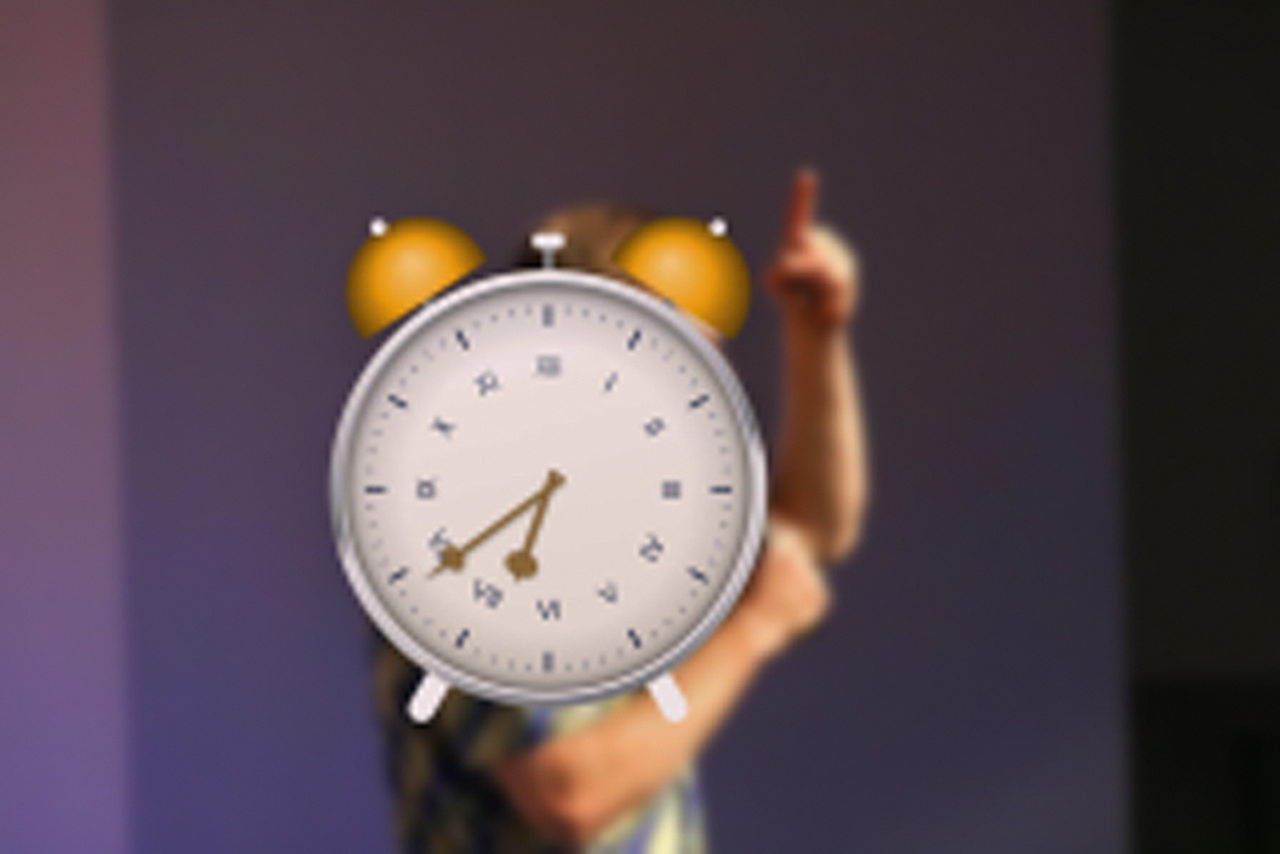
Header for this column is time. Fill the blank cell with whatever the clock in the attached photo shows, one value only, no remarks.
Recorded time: 6:39
